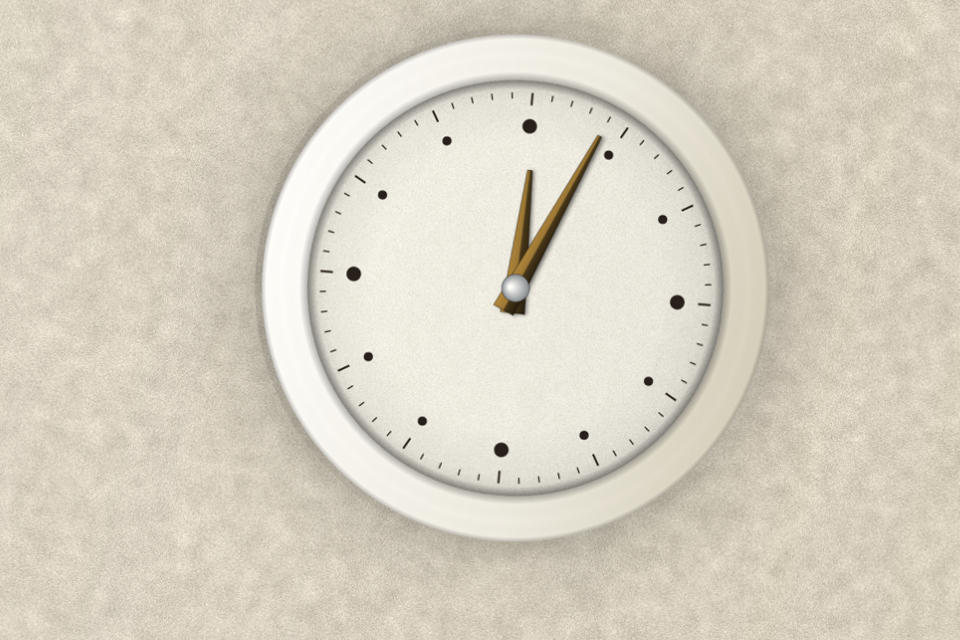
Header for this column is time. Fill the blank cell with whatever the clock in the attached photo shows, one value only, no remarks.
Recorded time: 12:04
